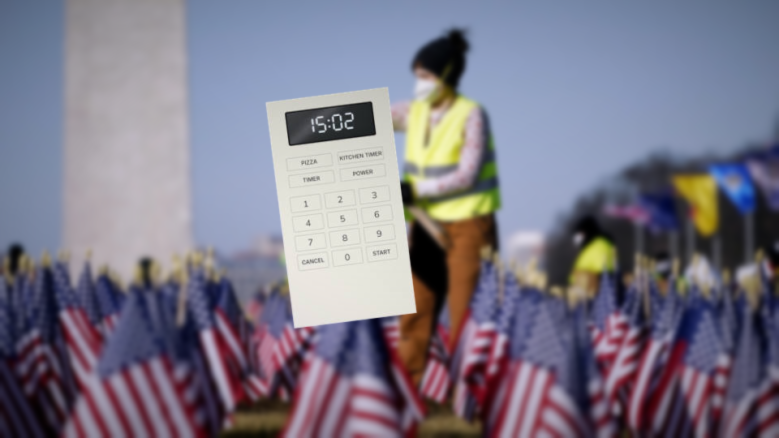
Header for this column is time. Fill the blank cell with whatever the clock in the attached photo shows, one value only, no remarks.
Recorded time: 15:02
